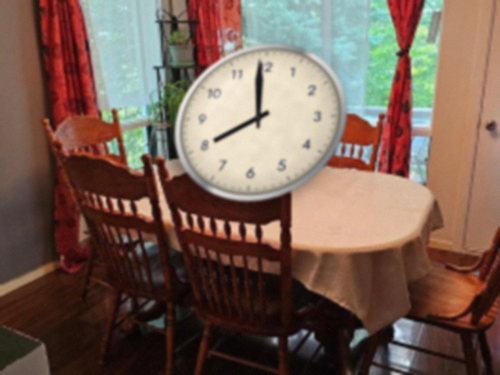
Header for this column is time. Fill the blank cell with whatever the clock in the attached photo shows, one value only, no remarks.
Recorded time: 7:59
